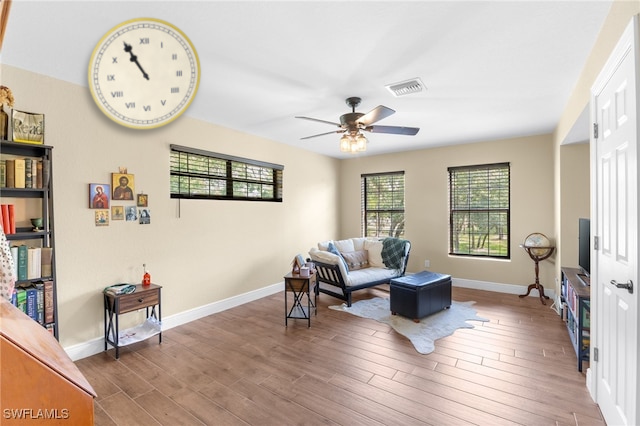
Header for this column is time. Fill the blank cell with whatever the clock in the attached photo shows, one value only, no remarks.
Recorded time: 10:55
